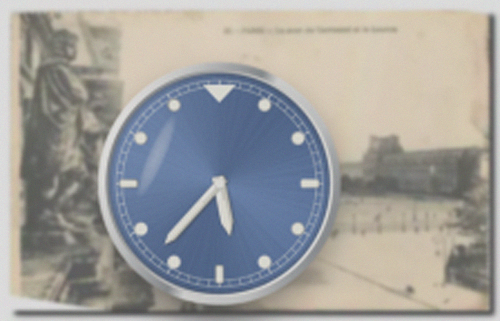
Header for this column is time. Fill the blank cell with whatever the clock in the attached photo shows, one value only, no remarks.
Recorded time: 5:37
